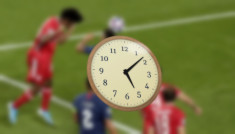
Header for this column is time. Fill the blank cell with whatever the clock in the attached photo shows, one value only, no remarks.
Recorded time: 5:08
